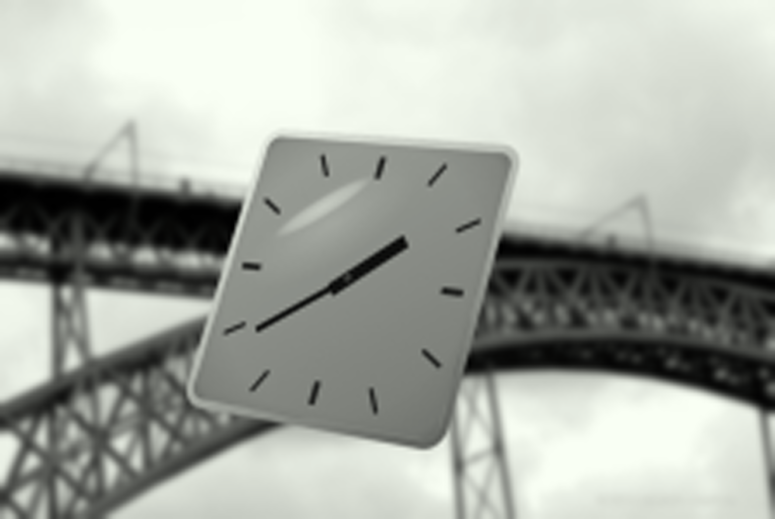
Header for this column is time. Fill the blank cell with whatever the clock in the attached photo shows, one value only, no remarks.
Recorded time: 1:39
